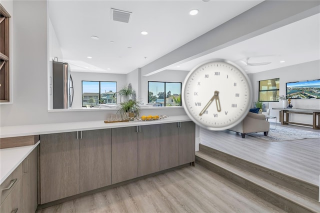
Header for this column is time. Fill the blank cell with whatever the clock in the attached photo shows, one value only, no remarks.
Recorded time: 5:36
